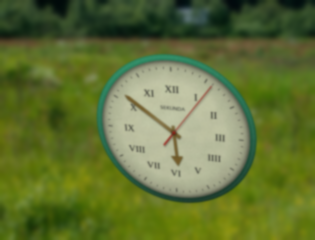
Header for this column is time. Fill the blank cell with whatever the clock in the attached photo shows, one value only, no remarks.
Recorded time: 5:51:06
